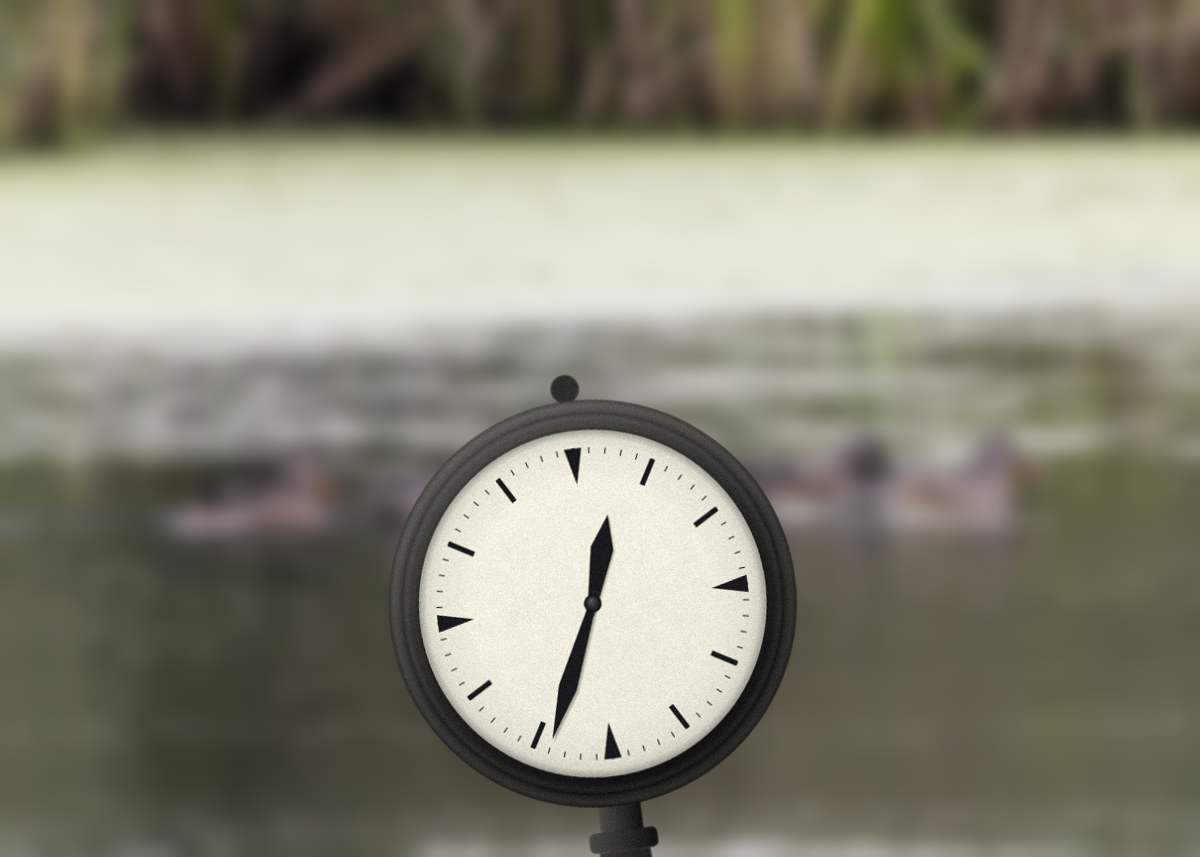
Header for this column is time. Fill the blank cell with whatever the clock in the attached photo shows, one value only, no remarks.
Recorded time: 12:34
